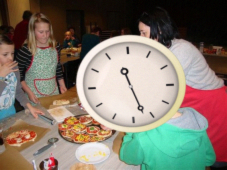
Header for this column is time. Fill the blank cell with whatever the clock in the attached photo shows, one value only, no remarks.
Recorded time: 11:27
